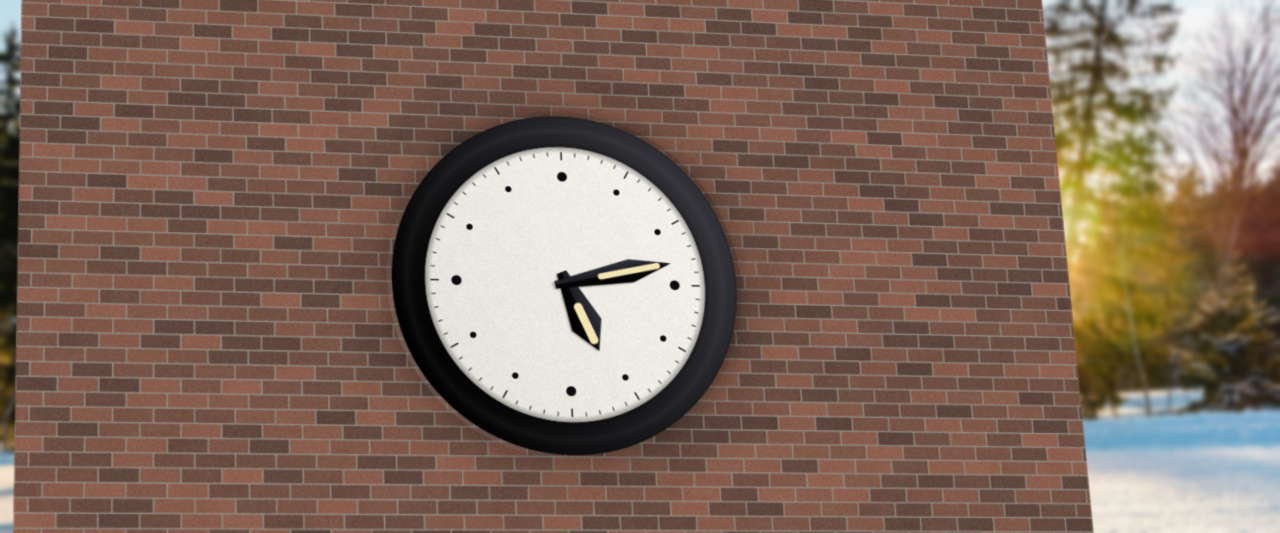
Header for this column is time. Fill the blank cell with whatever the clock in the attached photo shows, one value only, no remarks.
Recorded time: 5:13
